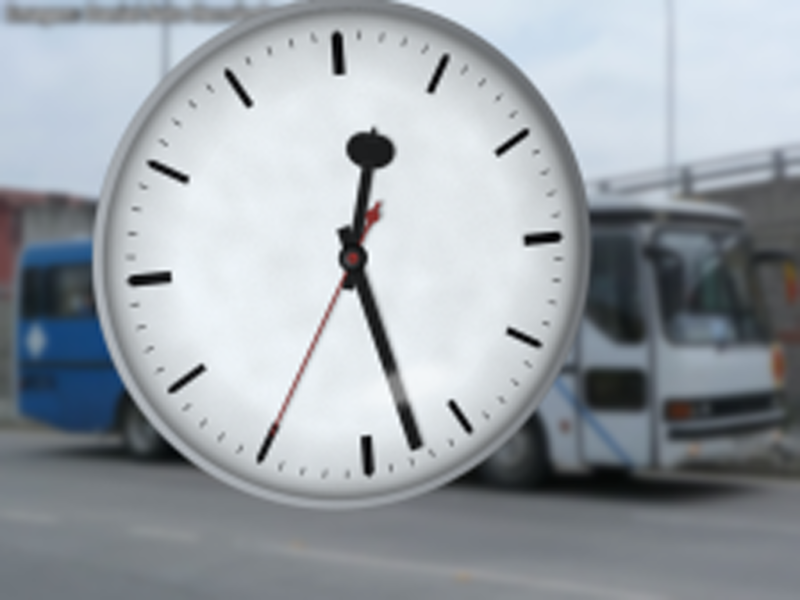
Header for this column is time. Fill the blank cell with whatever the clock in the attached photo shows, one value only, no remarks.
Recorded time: 12:27:35
